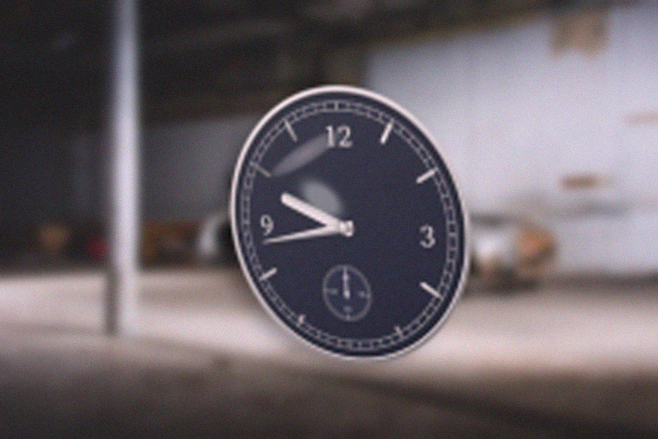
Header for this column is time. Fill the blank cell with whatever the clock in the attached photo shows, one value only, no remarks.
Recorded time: 9:43
